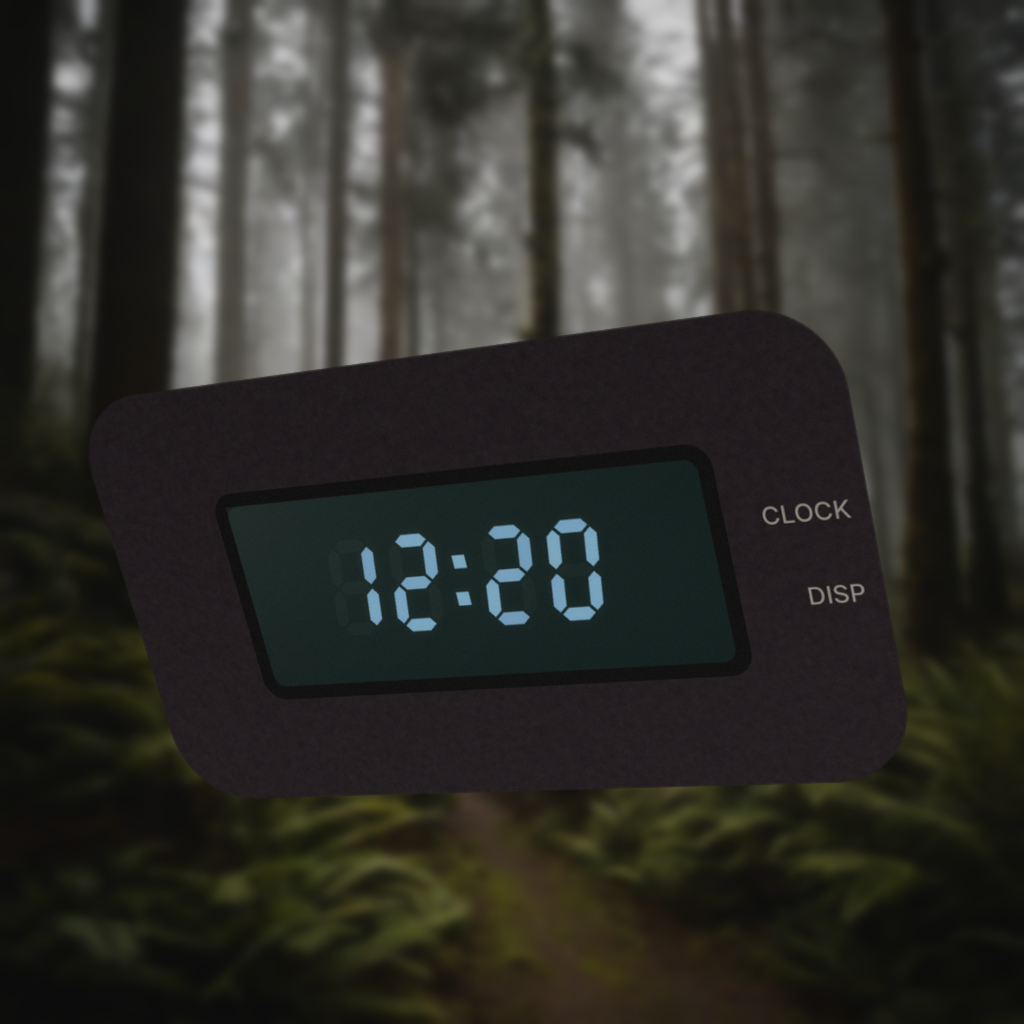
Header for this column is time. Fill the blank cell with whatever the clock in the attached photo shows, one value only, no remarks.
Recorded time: 12:20
